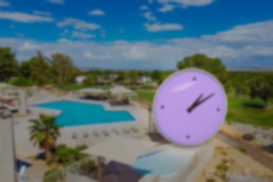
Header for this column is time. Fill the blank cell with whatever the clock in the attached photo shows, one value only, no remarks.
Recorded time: 1:09
